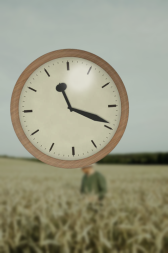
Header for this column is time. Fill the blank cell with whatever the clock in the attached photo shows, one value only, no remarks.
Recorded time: 11:19
